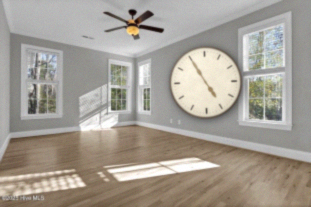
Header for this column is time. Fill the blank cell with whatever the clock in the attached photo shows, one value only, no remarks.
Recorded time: 4:55
